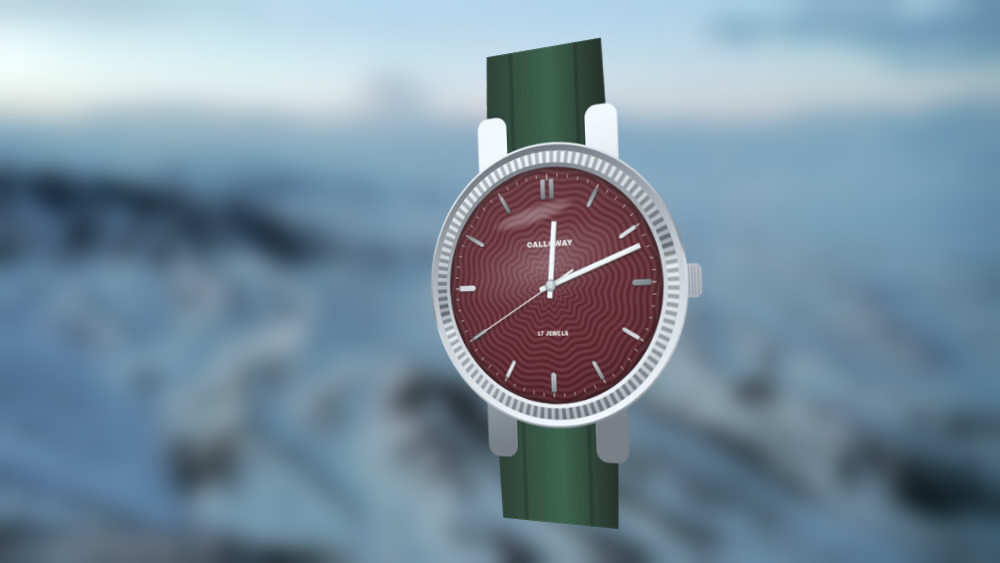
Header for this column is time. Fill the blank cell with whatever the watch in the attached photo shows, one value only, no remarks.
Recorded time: 12:11:40
